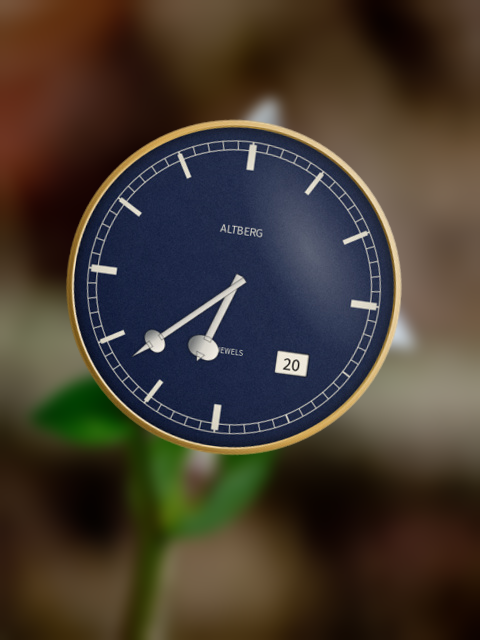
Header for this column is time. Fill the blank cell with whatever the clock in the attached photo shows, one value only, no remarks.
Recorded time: 6:38
